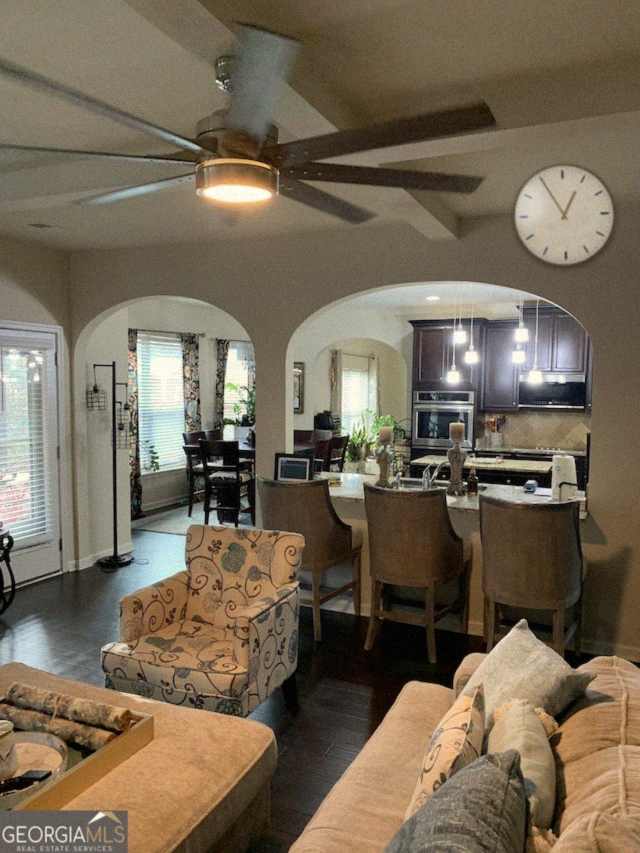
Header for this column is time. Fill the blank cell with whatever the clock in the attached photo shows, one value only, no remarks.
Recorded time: 12:55
